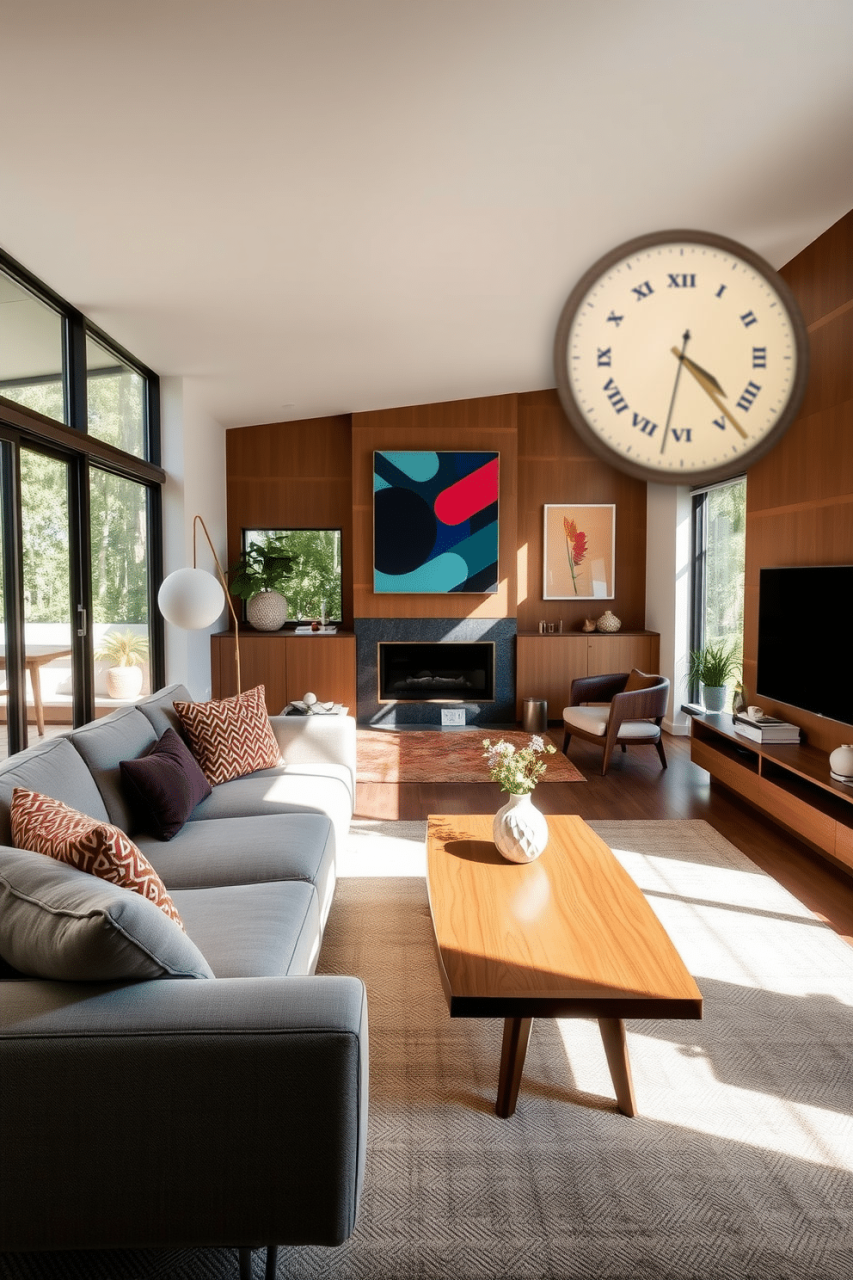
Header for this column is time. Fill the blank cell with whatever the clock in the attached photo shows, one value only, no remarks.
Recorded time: 4:23:32
